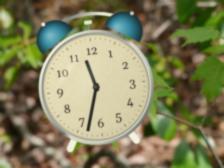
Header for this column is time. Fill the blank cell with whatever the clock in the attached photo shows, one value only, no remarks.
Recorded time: 11:33
